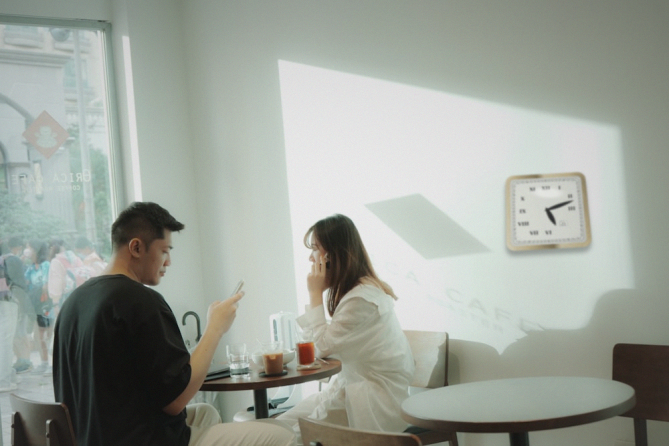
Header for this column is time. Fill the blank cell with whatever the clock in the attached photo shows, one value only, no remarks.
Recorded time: 5:12
